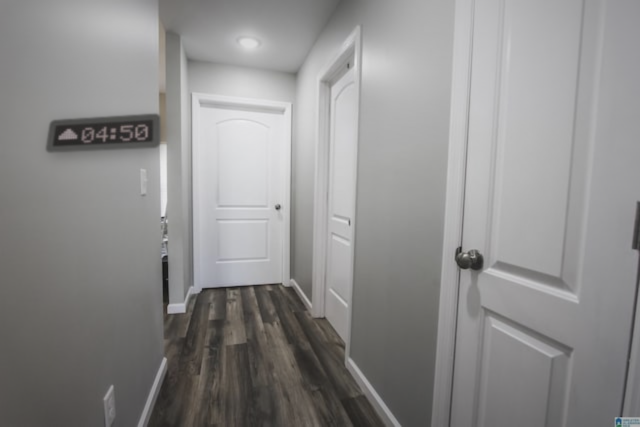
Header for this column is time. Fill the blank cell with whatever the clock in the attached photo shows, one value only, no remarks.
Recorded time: 4:50
